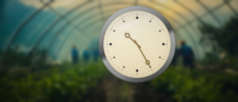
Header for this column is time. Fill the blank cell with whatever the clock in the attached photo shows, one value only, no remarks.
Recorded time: 10:25
